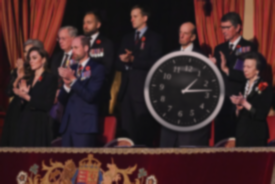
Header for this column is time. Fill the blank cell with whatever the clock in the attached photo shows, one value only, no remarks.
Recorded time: 1:13
